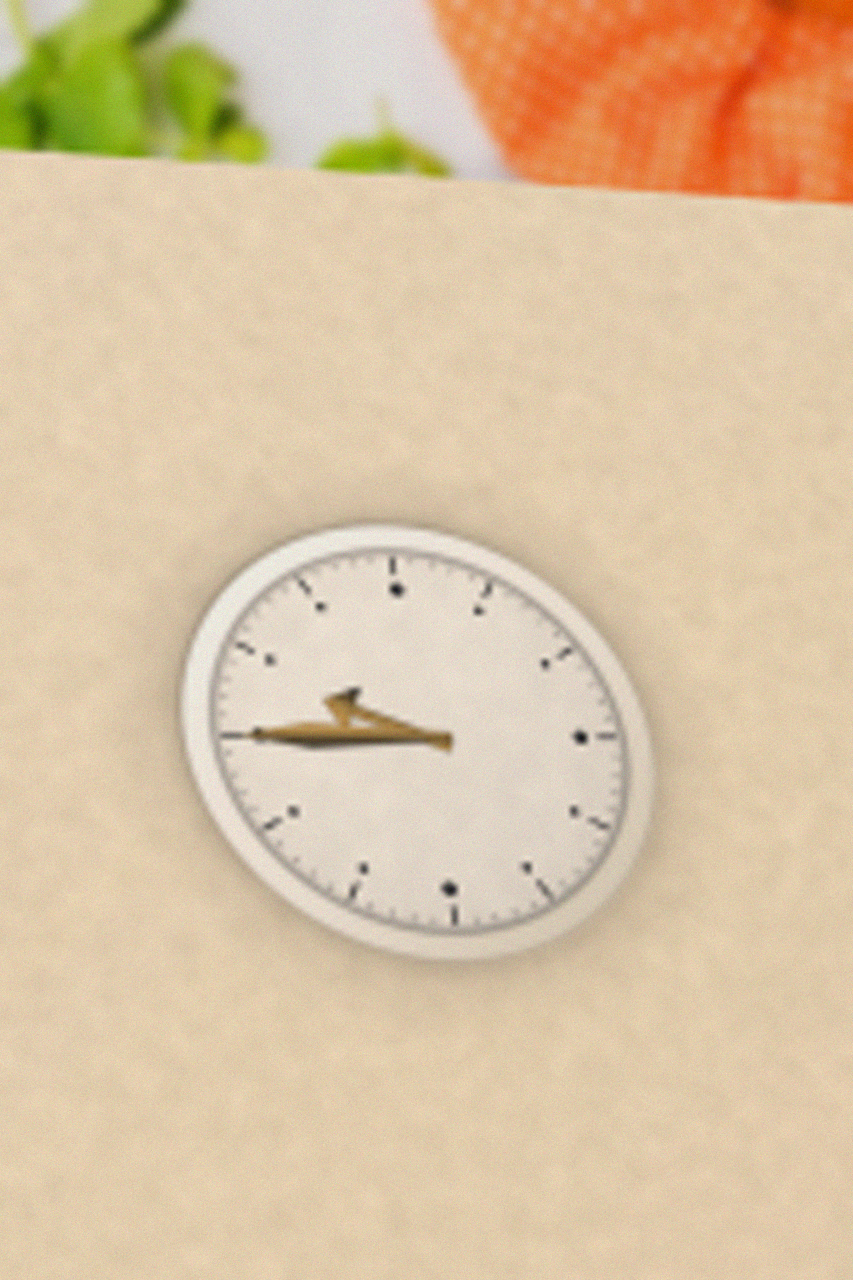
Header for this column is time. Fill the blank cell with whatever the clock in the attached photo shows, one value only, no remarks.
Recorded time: 9:45
